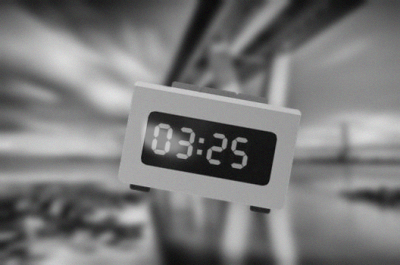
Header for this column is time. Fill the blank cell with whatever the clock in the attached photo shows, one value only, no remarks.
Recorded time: 3:25
